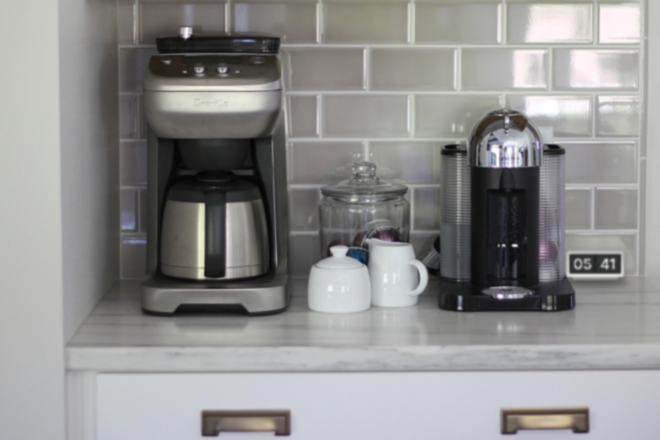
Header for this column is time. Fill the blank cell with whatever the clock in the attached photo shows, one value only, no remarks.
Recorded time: 5:41
